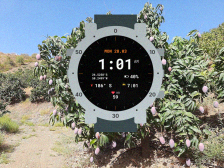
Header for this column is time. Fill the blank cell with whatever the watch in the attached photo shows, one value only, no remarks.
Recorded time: 1:01
